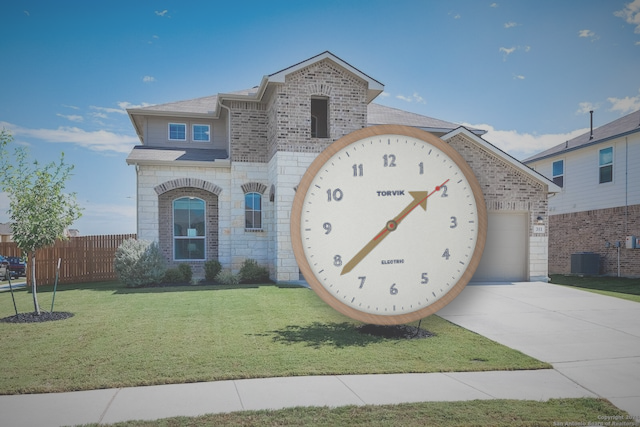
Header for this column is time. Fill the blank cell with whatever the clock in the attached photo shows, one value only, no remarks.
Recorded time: 1:38:09
